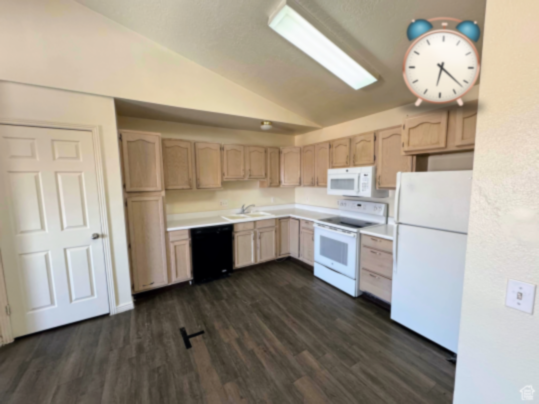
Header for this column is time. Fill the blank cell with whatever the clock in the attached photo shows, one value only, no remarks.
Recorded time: 6:22
